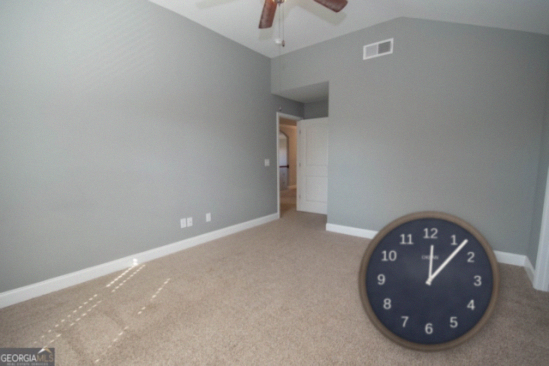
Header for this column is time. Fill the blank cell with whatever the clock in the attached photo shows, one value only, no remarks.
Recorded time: 12:07
